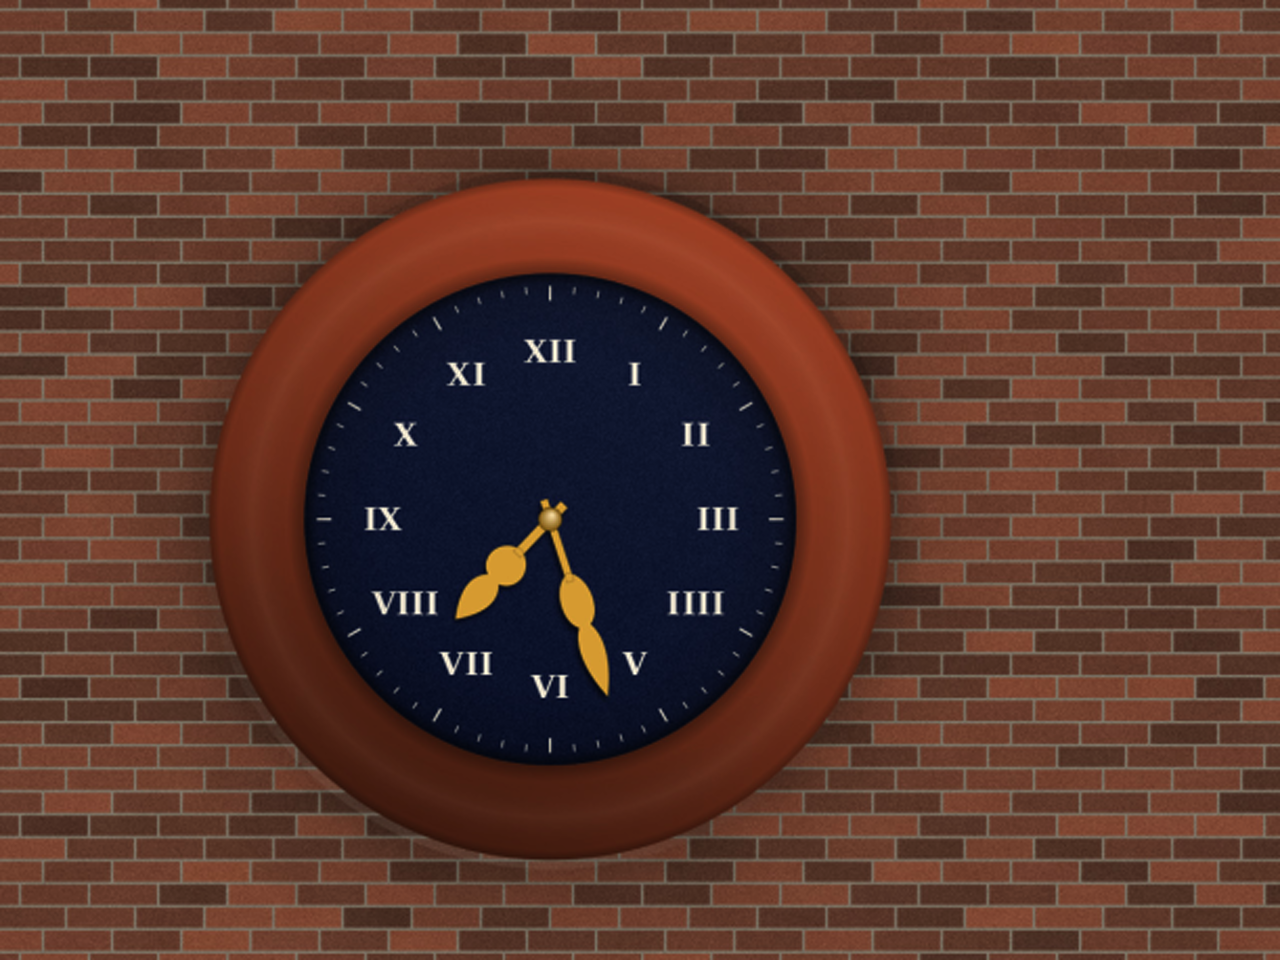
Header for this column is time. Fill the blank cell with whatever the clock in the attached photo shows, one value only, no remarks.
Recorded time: 7:27
